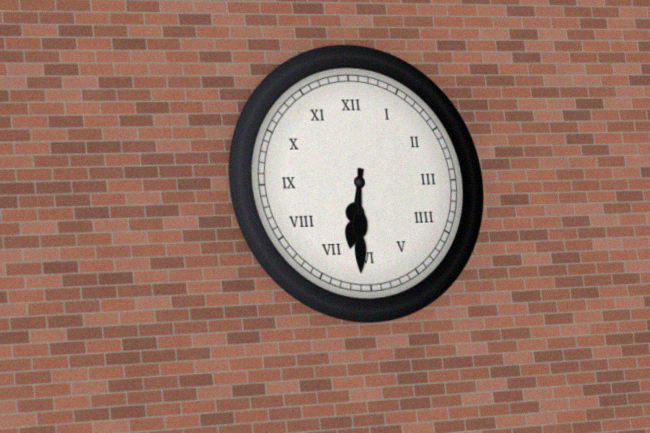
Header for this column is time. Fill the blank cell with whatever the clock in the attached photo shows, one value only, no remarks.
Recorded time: 6:31
